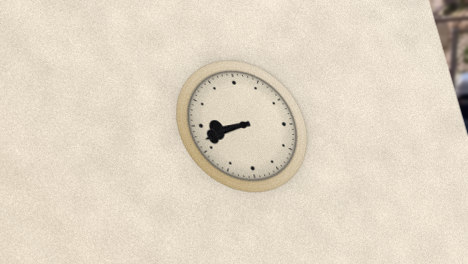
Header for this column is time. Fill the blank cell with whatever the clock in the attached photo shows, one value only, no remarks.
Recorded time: 8:42
